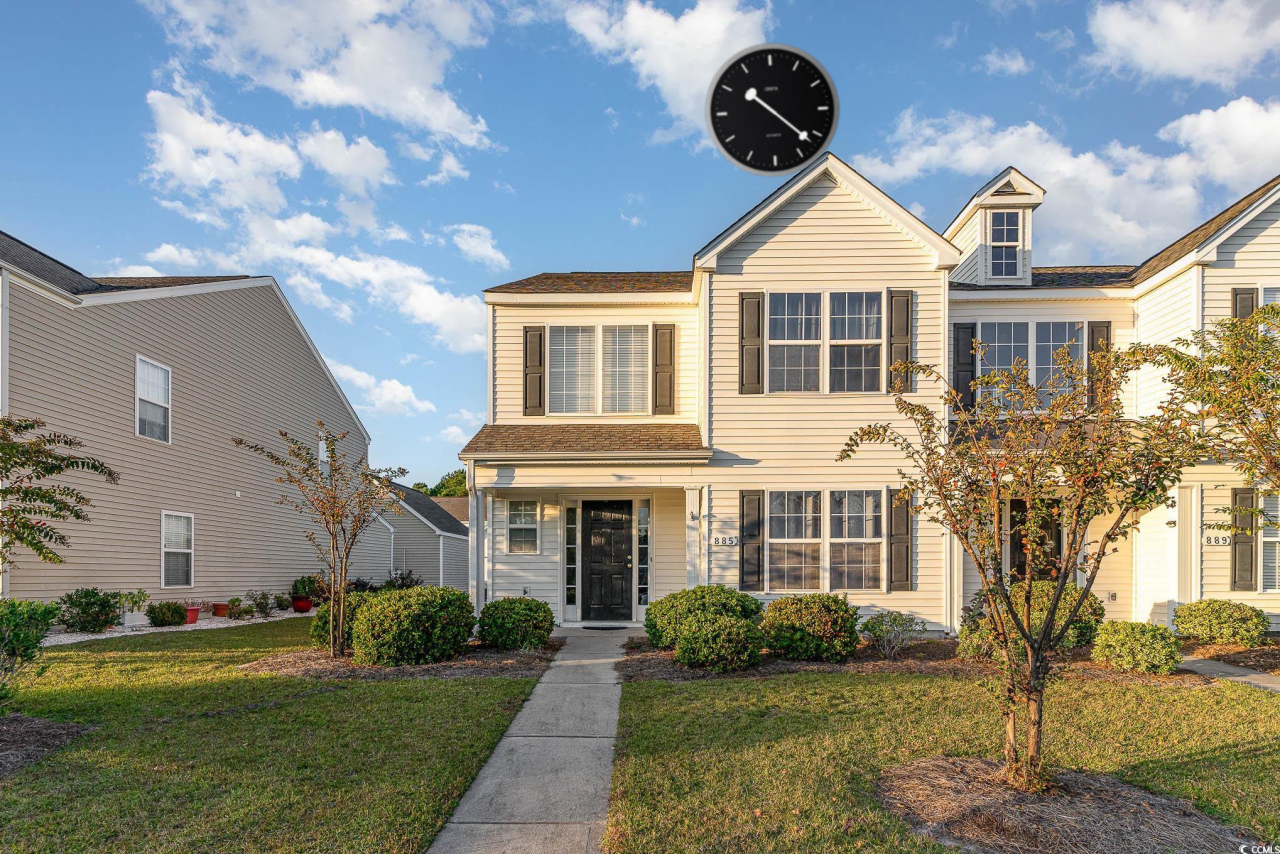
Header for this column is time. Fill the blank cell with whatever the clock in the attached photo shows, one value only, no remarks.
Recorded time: 10:22
